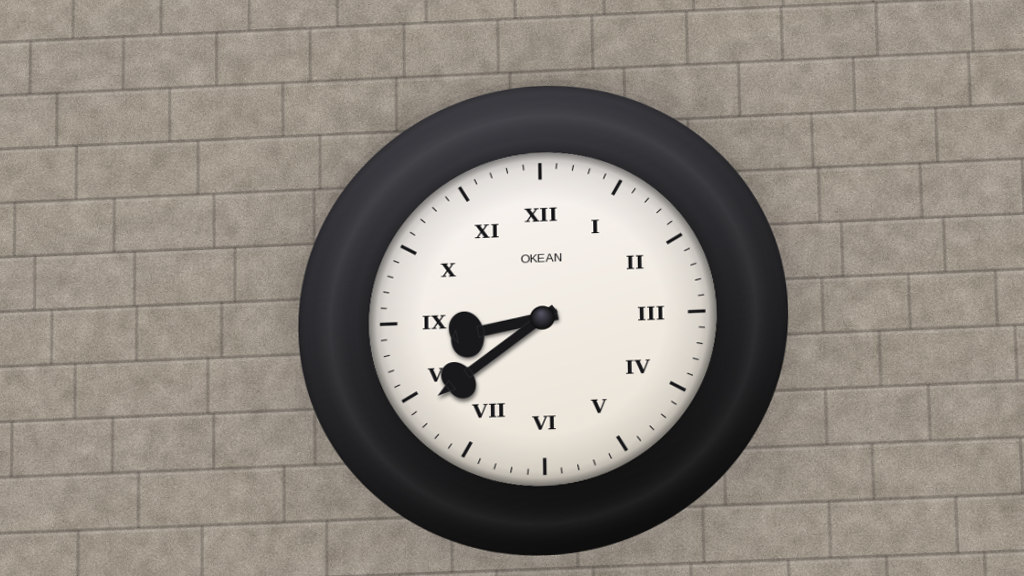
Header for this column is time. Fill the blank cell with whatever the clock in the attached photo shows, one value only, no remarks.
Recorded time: 8:39
